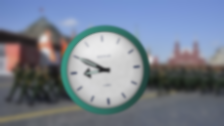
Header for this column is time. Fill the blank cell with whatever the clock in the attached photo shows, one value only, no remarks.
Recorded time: 8:50
